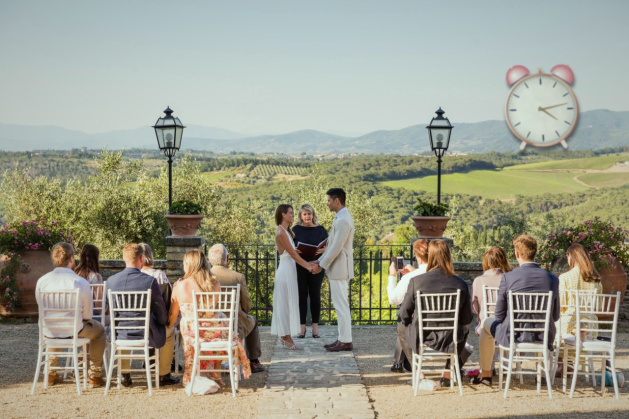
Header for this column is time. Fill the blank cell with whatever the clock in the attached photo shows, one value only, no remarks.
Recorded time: 4:13
